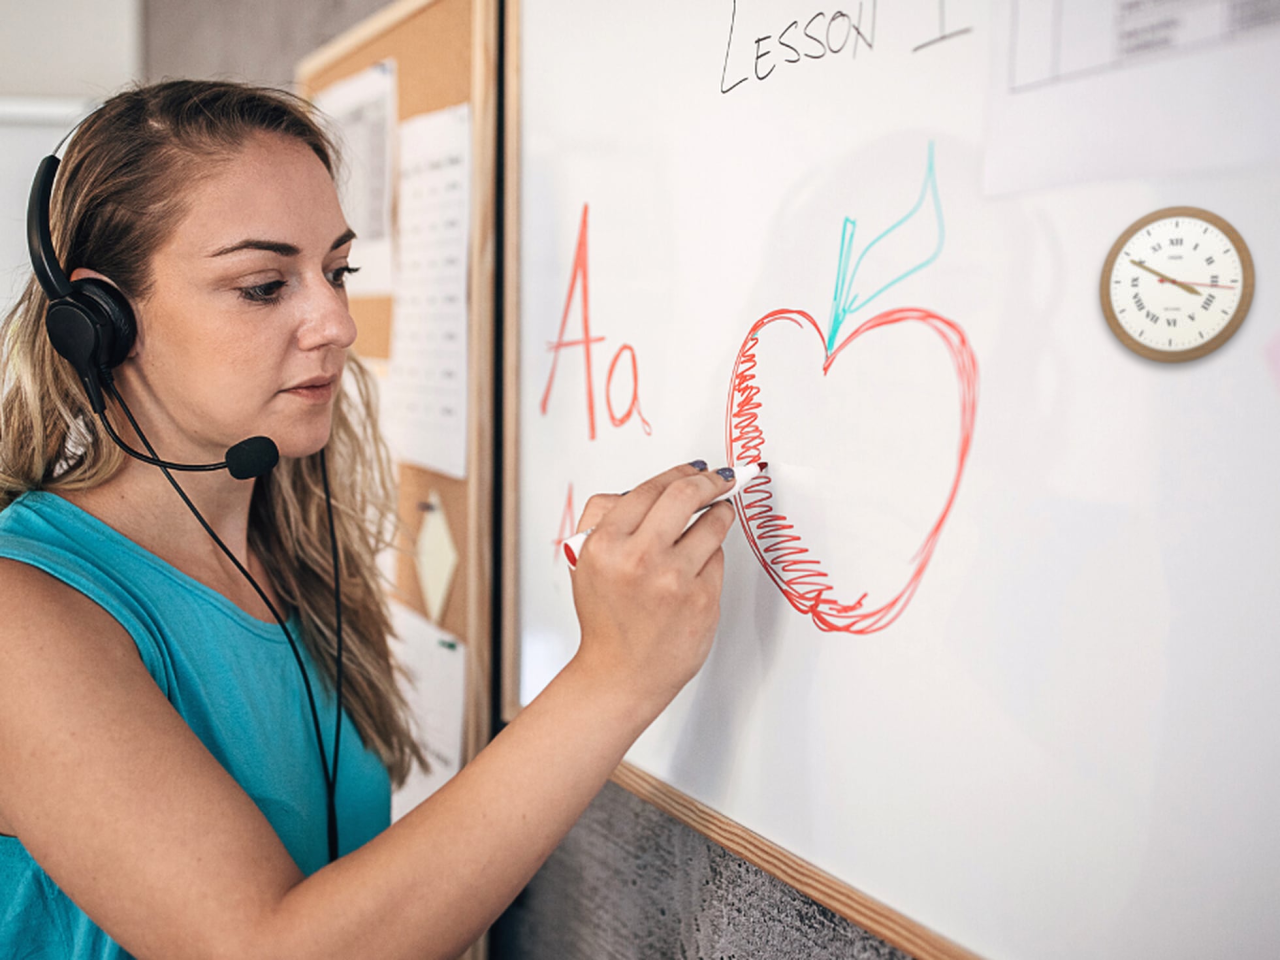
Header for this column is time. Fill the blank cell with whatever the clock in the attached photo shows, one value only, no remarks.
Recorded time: 3:49:16
